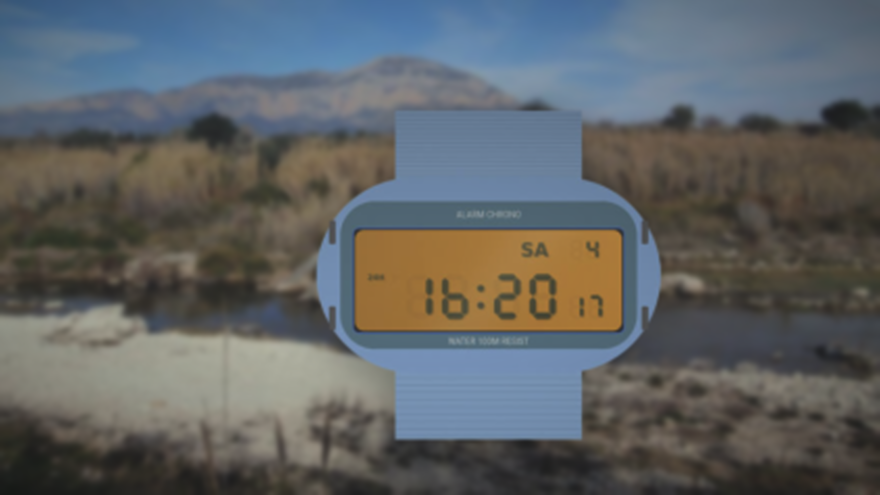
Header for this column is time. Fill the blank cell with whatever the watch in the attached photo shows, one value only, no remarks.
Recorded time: 16:20:17
